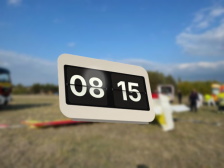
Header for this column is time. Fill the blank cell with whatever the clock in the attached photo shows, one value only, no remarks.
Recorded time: 8:15
